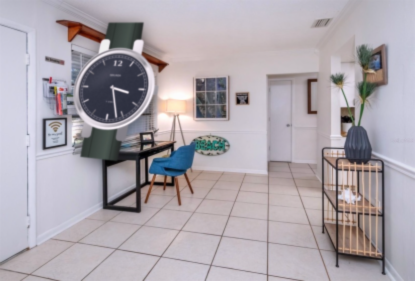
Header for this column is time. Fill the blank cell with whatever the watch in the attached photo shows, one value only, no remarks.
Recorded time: 3:27
